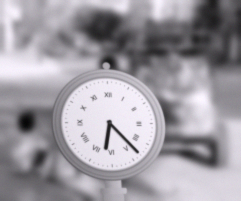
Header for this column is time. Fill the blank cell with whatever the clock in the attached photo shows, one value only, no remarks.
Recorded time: 6:23
